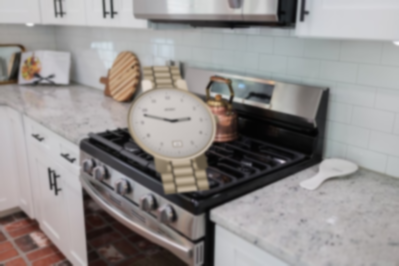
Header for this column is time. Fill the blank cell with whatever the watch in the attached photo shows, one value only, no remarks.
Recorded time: 2:48
